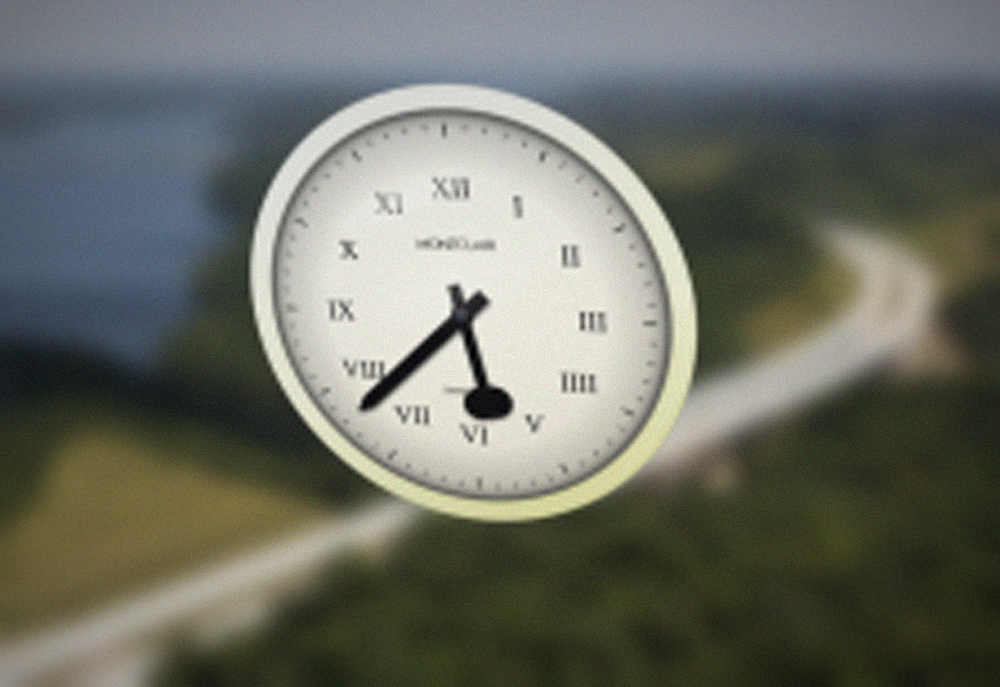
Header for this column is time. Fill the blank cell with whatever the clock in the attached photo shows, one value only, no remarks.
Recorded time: 5:38
